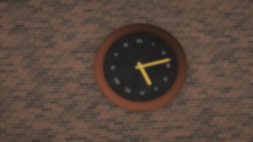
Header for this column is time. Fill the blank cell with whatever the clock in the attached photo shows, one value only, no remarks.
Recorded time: 5:13
